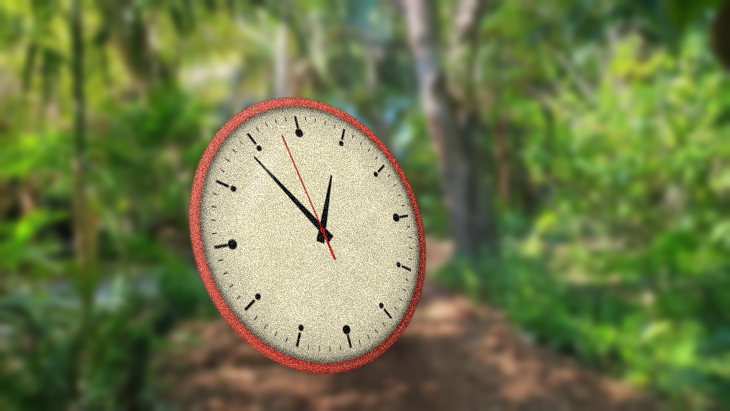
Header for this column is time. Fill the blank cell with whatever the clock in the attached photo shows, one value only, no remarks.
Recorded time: 12:53:58
